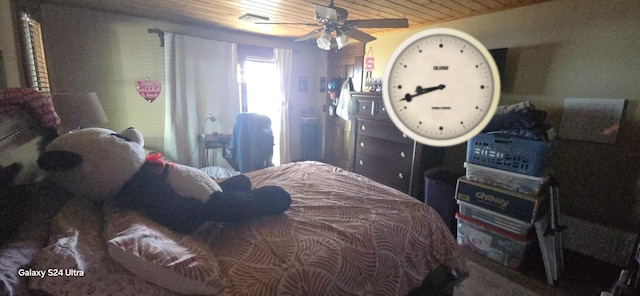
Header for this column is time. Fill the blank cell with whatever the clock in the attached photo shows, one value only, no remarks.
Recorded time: 8:42
